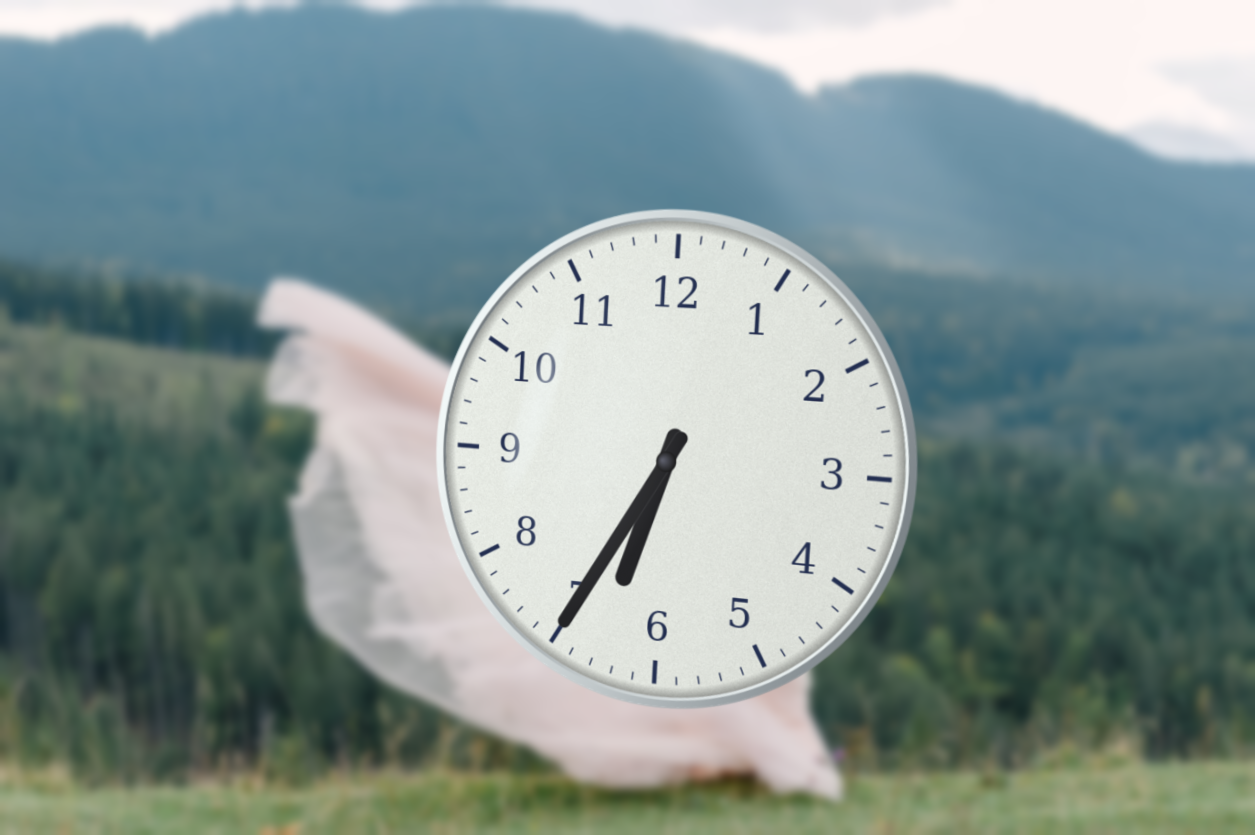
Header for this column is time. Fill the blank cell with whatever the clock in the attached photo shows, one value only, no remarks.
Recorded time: 6:35
